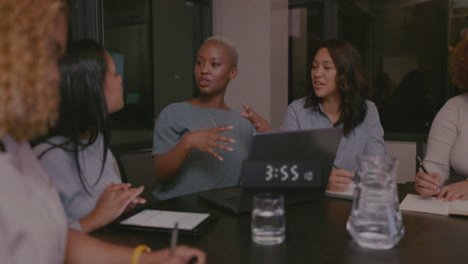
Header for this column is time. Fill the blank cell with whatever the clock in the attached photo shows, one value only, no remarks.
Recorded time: 3:55
